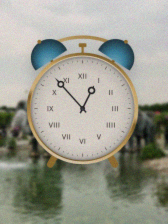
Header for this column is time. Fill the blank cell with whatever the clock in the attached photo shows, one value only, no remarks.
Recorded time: 12:53
